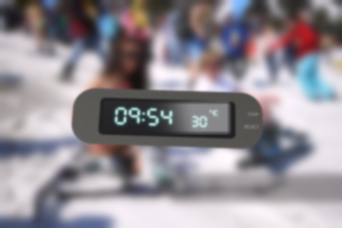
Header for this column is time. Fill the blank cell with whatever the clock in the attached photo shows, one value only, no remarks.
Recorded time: 9:54
